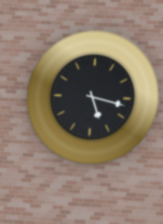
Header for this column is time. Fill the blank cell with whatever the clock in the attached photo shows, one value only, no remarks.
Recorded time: 5:17
